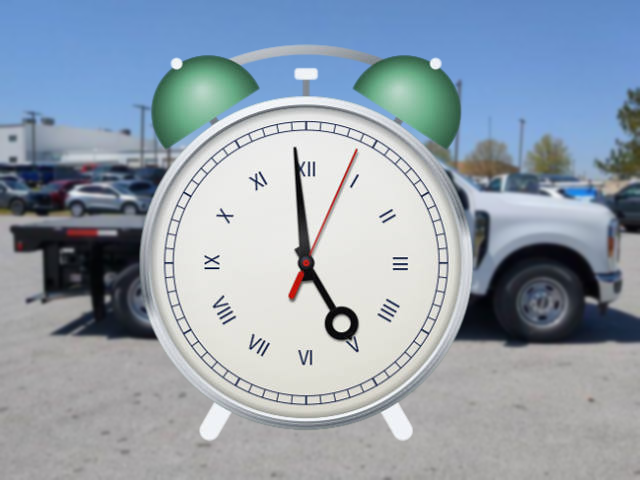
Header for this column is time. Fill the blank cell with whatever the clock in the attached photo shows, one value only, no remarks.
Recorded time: 4:59:04
